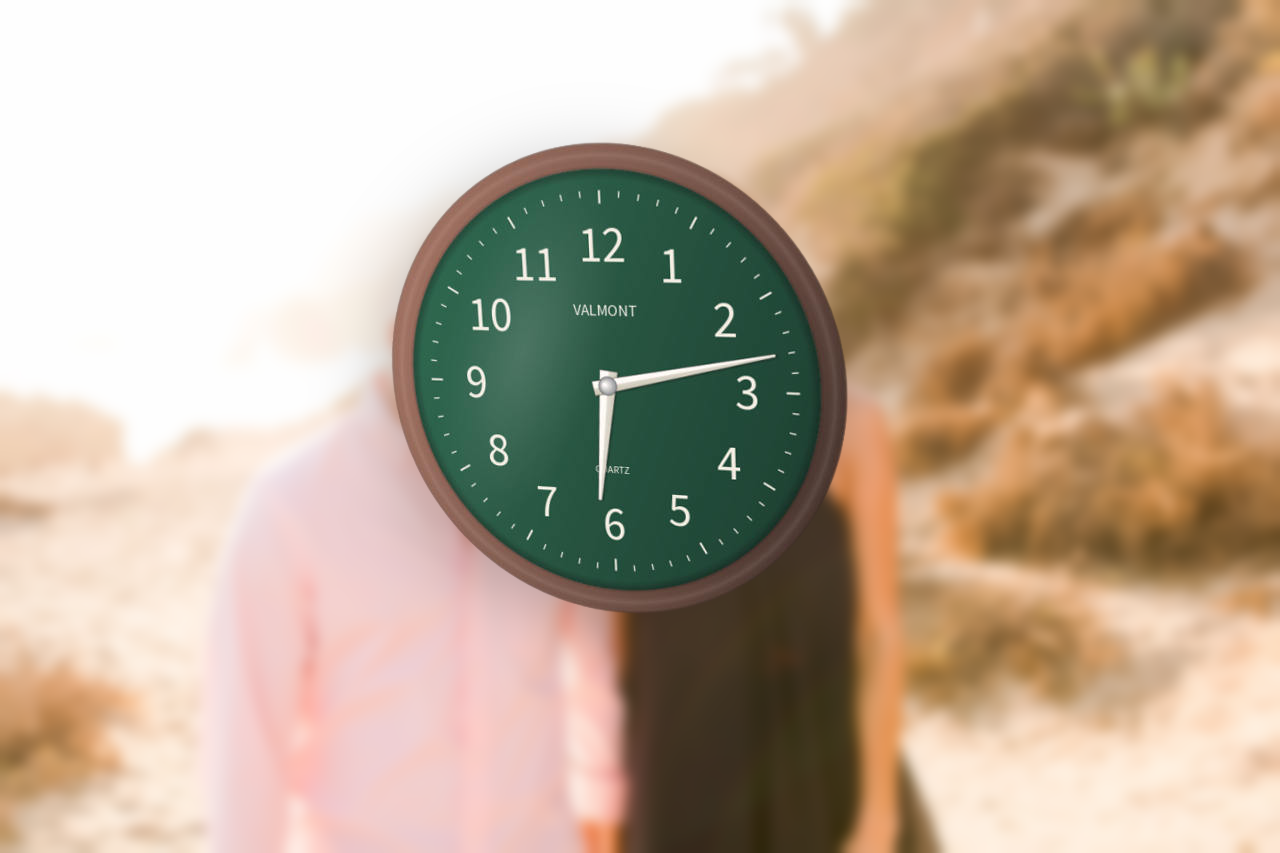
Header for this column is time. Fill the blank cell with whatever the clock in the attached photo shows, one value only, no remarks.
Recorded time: 6:13
